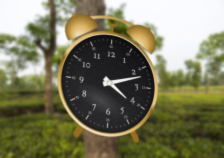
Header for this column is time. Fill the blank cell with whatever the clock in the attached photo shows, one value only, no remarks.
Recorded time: 4:12
